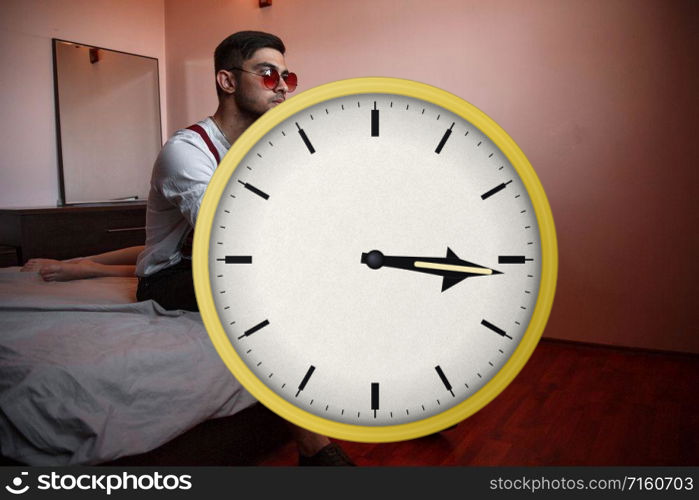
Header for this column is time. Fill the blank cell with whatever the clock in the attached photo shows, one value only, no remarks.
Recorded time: 3:16
